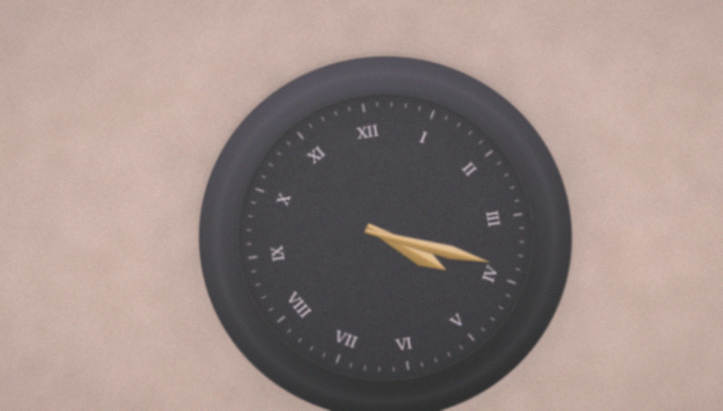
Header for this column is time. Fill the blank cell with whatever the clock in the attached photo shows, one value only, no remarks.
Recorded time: 4:19
